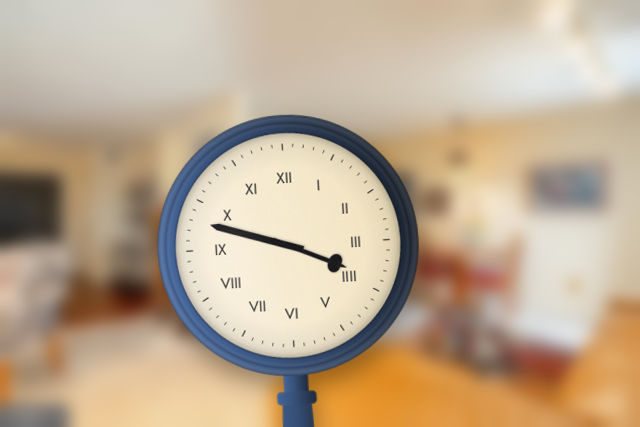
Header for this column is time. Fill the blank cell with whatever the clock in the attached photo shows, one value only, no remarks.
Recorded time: 3:48
